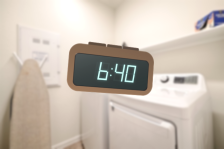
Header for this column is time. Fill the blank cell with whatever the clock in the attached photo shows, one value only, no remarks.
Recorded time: 6:40
